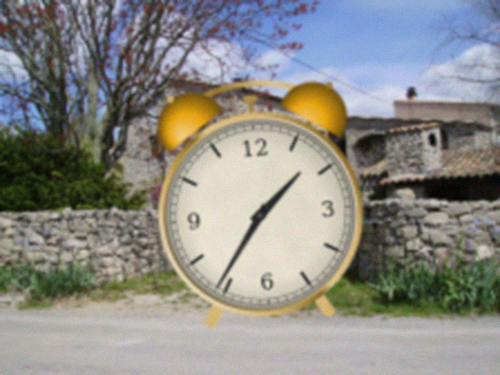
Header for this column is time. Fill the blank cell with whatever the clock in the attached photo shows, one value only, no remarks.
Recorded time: 1:36
